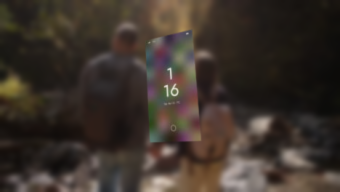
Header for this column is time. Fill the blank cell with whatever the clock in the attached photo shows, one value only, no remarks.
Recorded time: 1:16
